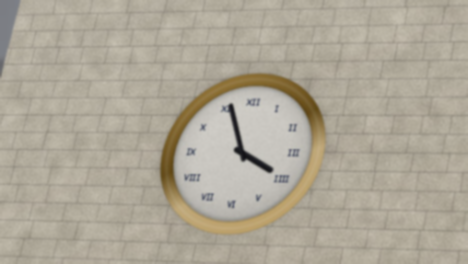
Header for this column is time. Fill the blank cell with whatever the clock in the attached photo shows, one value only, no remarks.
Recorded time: 3:56
